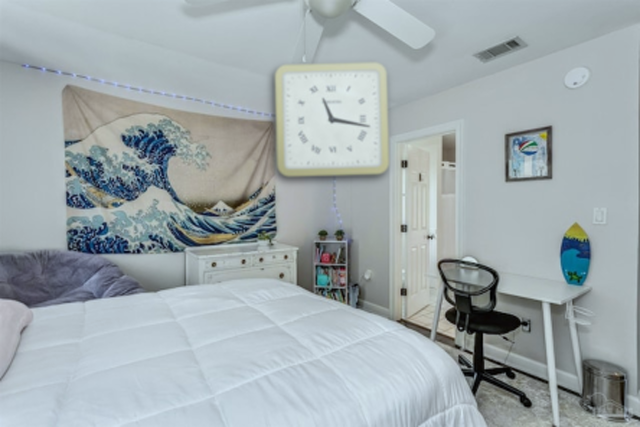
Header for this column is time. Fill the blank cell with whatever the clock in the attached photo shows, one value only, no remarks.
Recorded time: 11:17
